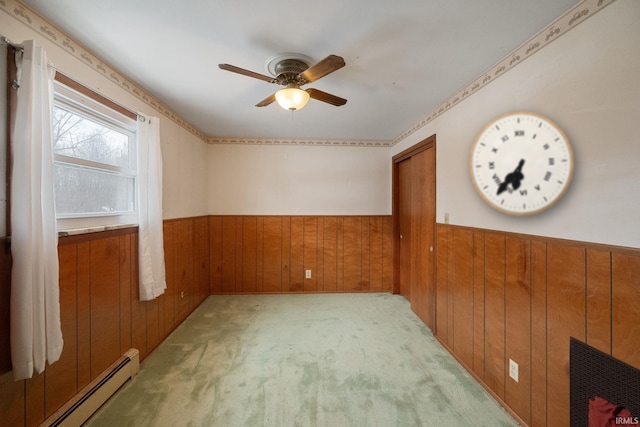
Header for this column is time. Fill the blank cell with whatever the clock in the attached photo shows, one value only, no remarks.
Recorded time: 6:37
